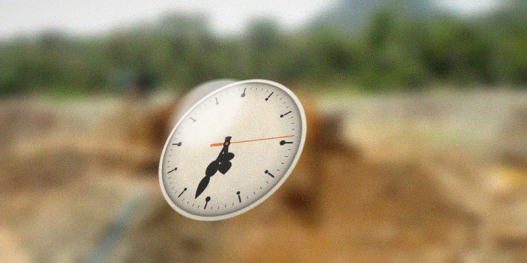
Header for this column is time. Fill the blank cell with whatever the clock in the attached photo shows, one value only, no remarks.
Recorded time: 5:32:14
